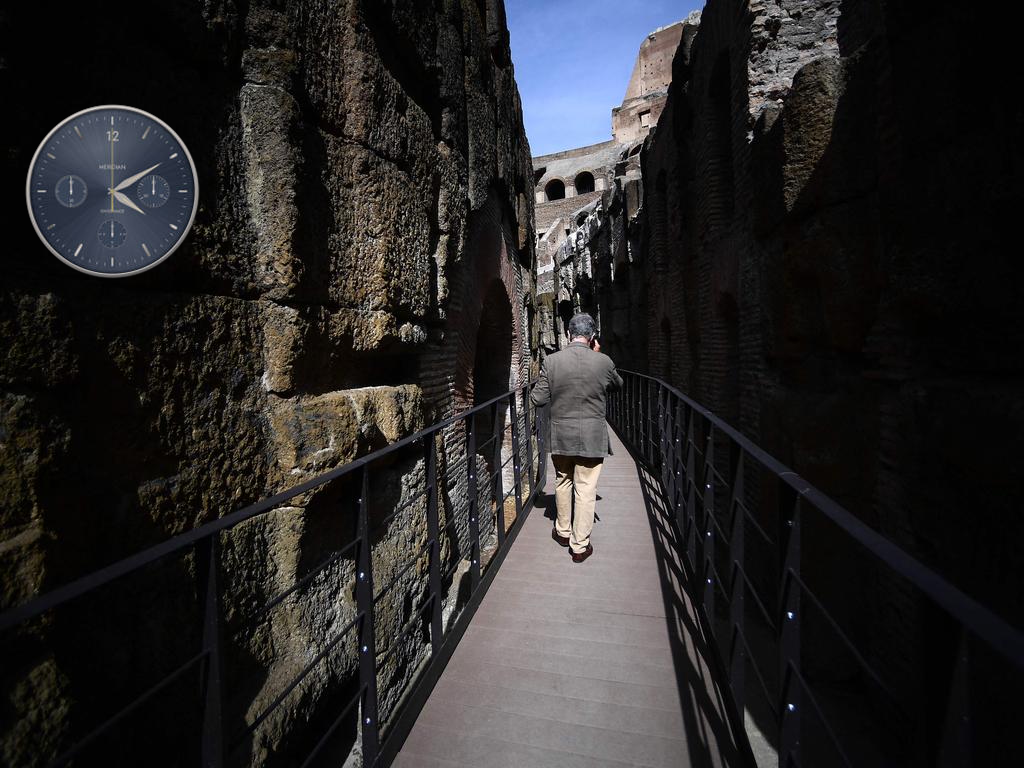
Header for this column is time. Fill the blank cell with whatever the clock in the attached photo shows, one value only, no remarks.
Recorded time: 4:10
